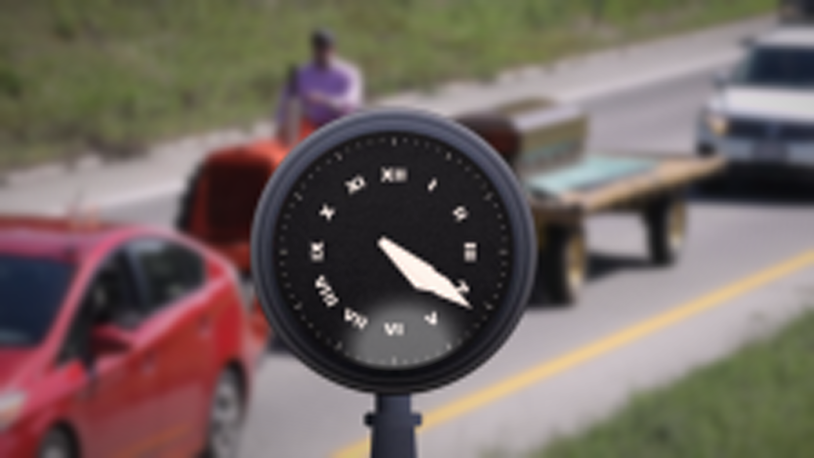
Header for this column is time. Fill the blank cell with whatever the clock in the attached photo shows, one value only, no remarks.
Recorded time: 4:21
